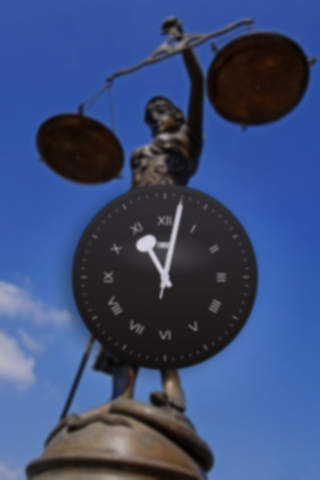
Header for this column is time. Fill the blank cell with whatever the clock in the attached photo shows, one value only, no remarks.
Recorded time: 11:02:02
